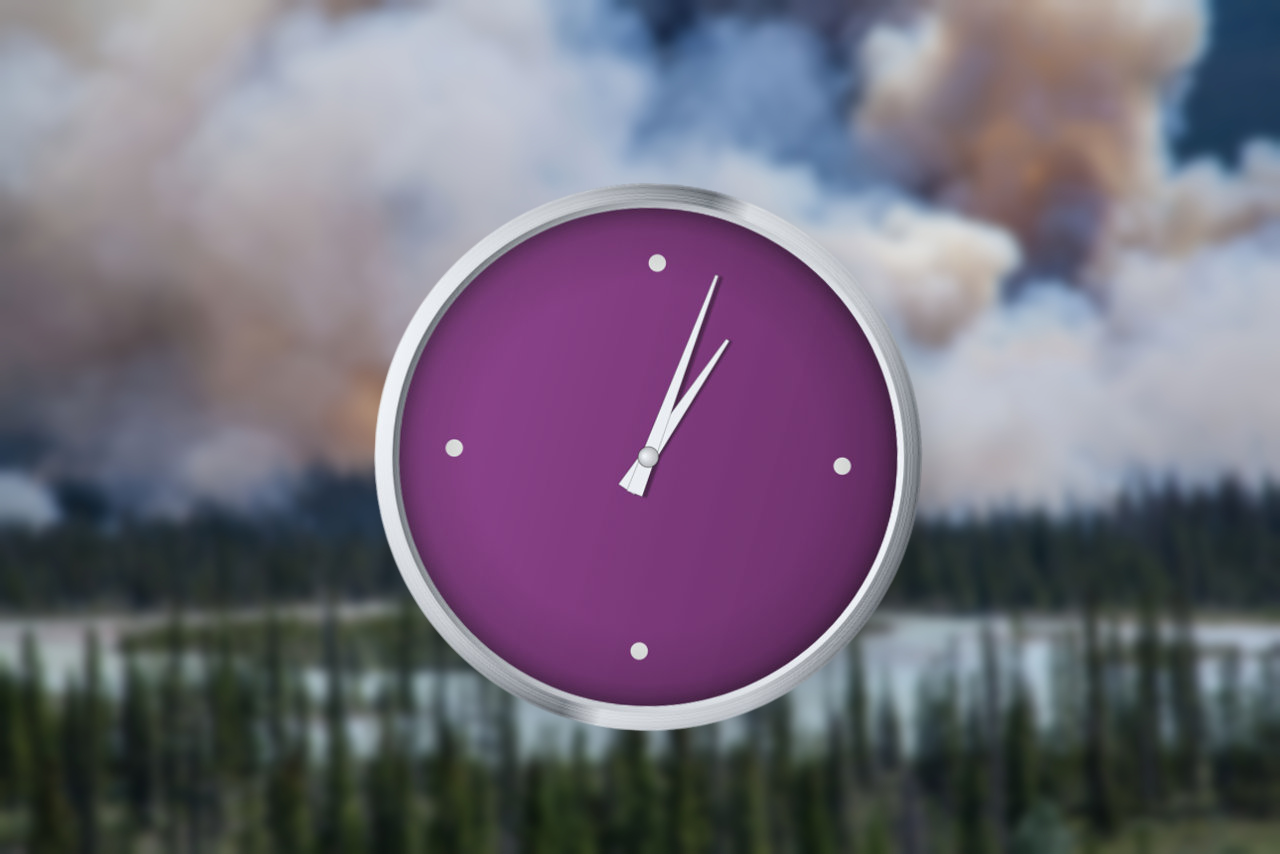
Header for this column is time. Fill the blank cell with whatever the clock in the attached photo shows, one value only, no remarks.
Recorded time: 1:03
